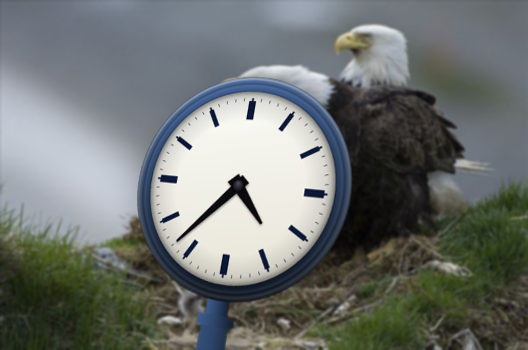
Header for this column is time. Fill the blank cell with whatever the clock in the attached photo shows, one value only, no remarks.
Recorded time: 4:37
